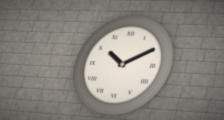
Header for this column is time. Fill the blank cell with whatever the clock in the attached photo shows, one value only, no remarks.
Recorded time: 10:10
